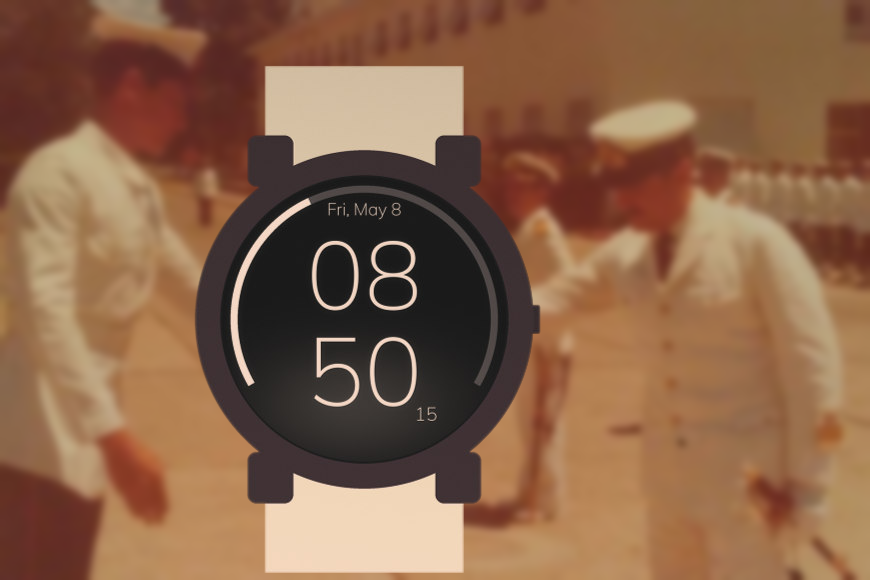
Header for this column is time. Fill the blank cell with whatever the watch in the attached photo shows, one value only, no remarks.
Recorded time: 8:50:15
